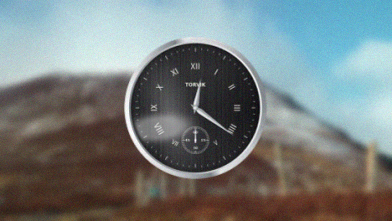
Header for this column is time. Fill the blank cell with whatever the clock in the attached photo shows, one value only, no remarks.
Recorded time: 12:21
